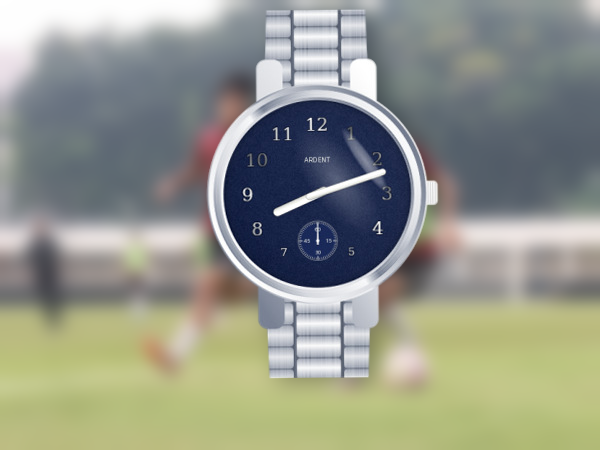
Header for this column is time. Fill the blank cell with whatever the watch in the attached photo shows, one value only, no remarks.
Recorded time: 8:12
